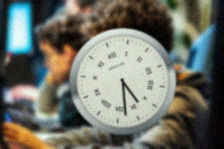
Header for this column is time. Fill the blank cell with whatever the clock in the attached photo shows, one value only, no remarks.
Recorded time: 5:33
